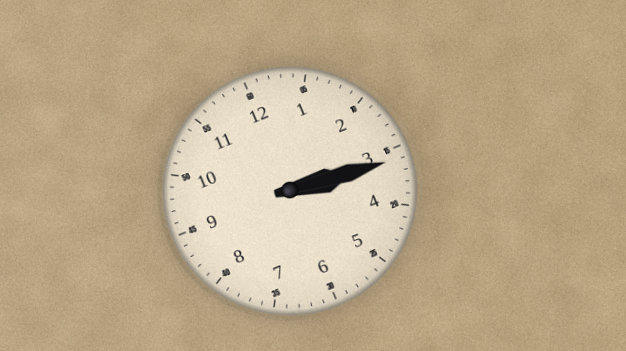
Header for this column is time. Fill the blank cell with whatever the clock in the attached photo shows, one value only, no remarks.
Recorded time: 3:16
